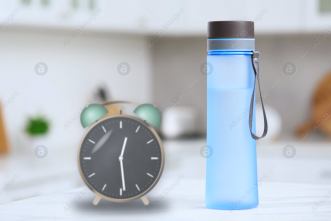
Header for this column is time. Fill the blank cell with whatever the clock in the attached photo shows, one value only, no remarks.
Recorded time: 12:29
